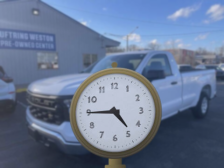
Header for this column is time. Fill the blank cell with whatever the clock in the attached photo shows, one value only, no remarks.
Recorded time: 4:45
